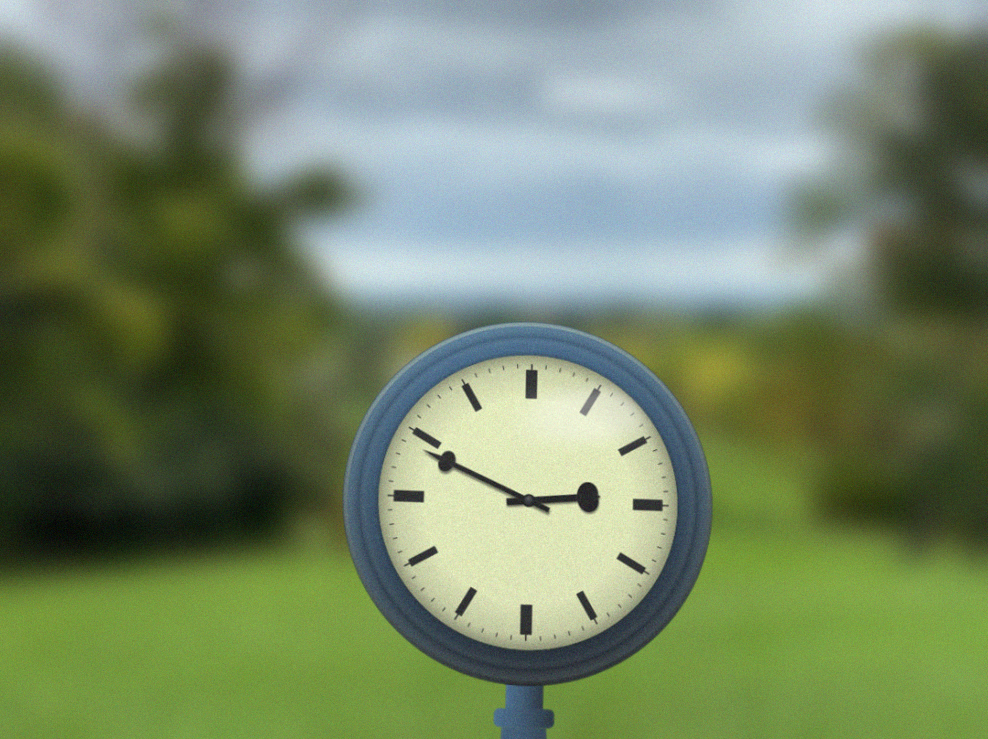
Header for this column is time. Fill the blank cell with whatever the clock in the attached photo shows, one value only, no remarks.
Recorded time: 2:49
